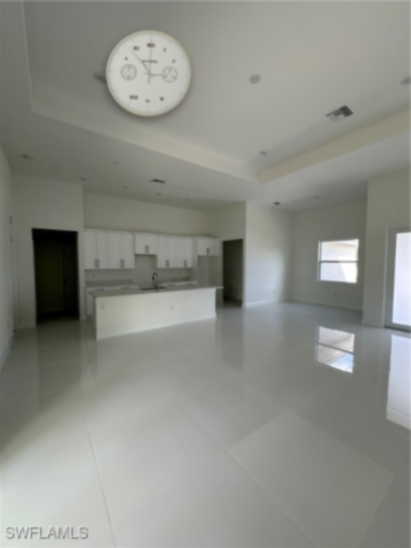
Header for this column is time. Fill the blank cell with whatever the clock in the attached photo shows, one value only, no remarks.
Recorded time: 2:53
